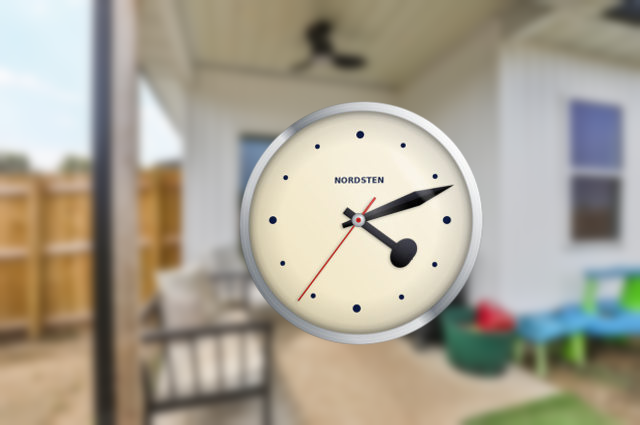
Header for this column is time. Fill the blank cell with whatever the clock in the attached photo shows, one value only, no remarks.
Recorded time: 4:11:36
